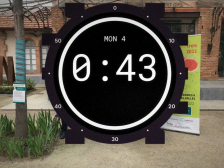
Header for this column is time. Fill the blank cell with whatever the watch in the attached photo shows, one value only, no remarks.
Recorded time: 0:43
